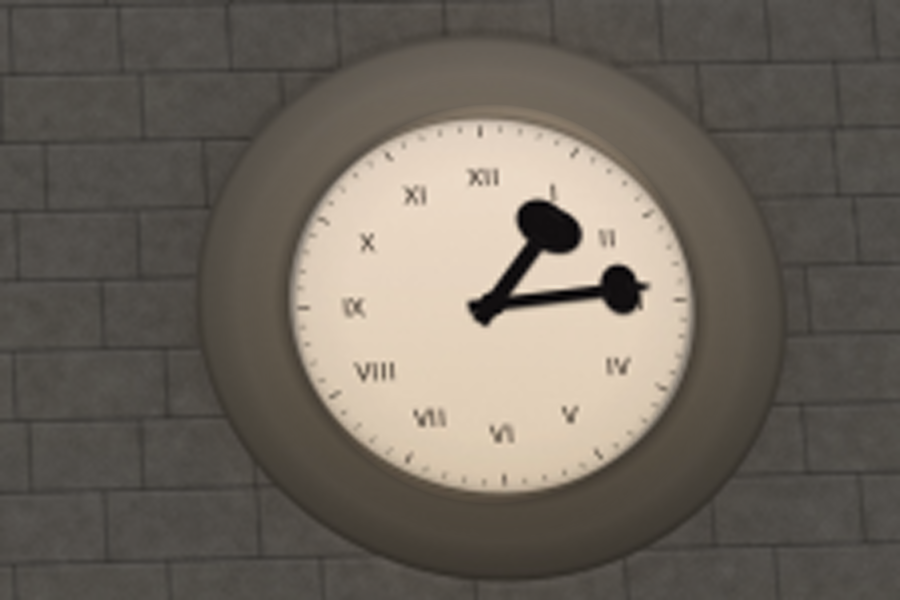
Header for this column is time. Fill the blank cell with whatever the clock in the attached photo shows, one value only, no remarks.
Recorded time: 1:14
